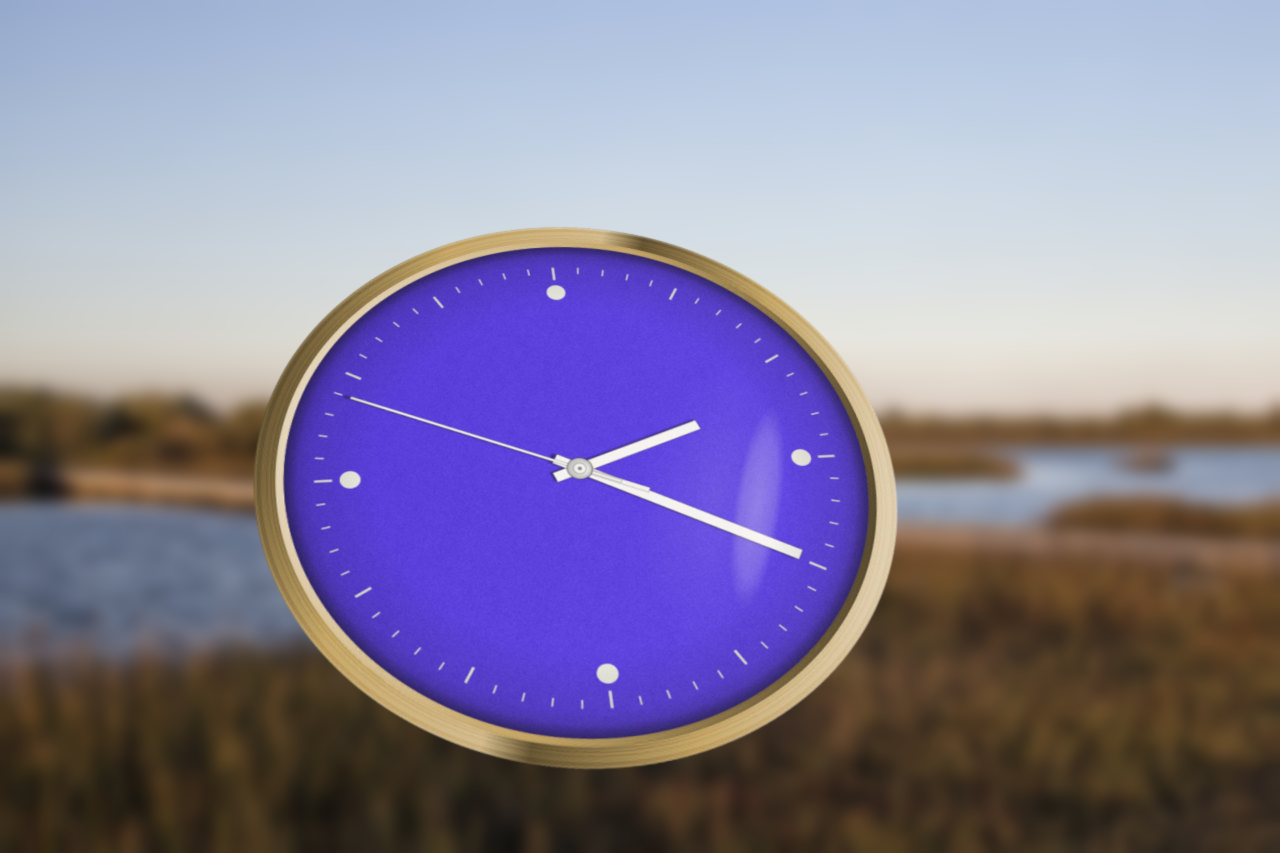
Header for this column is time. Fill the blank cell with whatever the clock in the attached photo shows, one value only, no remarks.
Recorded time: 2:19:49
